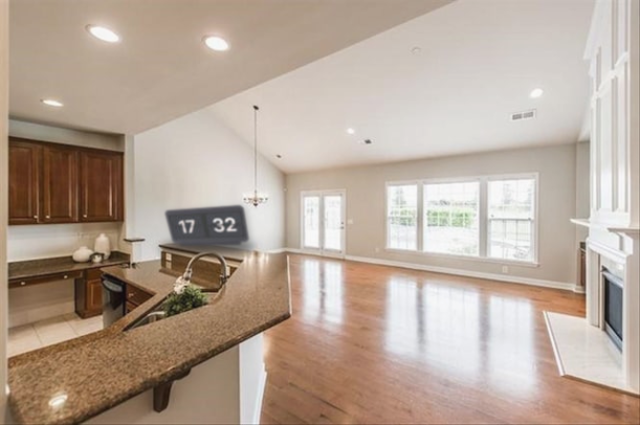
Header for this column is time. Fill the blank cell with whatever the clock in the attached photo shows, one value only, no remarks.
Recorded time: 17:32
